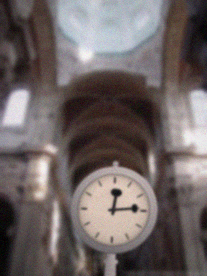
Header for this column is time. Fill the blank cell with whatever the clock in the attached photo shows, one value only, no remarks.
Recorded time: 12:14
